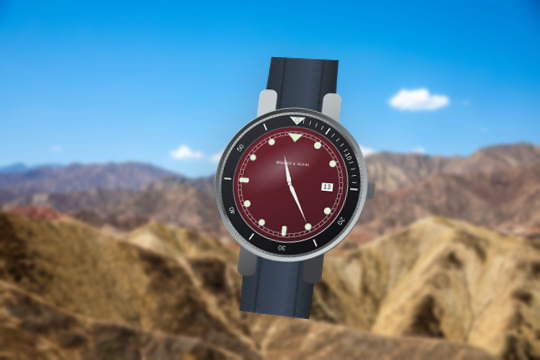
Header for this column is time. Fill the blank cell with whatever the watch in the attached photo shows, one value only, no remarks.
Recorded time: 11:25
